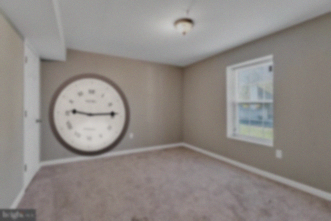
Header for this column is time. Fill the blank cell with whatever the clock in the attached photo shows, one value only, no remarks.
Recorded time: 9:14
